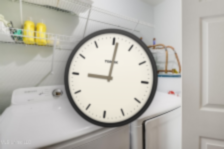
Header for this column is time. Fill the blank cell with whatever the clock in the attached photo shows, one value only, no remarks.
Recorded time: 9:01
